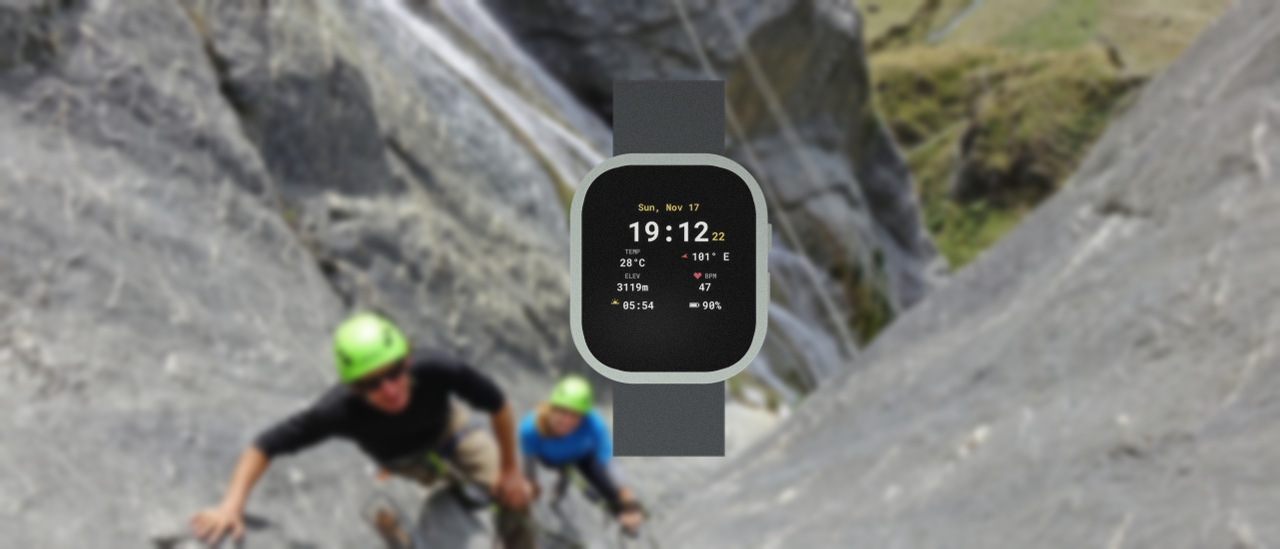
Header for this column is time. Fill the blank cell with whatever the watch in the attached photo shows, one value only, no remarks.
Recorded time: 19:12:22
